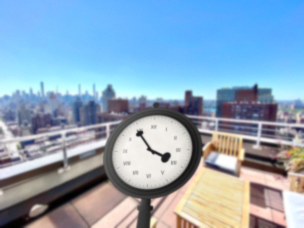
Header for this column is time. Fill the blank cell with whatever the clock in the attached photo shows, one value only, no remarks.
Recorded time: 3:54
